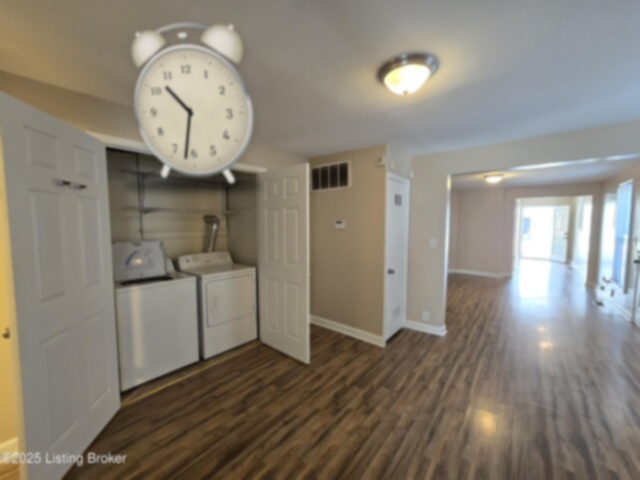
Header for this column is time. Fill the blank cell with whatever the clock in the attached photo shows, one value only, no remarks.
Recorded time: 10:32
